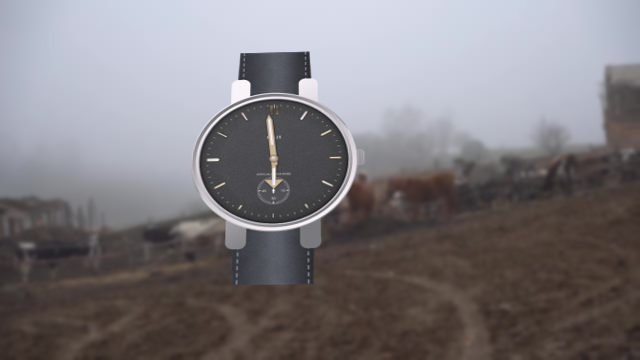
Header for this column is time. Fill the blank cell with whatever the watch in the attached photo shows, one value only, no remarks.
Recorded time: 5:59
